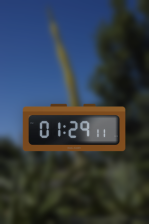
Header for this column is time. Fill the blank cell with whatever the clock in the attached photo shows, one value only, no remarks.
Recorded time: 1:29:11
